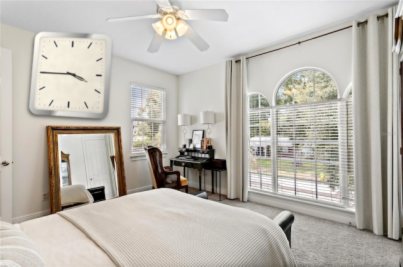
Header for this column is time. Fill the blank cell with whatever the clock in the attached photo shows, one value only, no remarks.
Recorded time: 3:45
